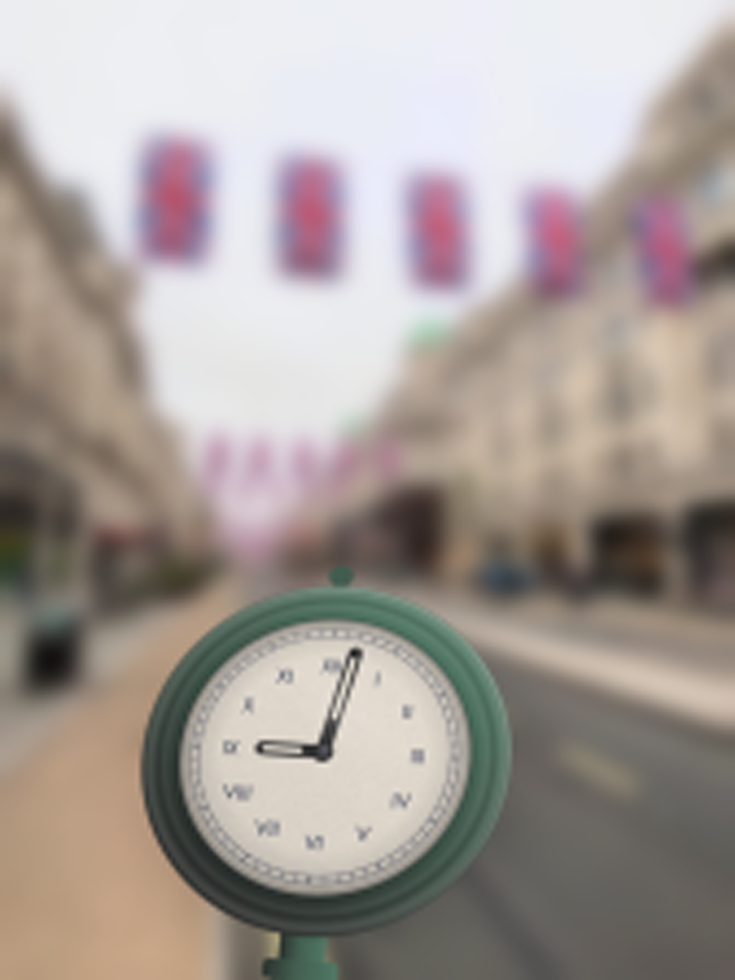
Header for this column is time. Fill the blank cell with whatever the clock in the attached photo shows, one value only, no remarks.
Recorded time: 9:02
